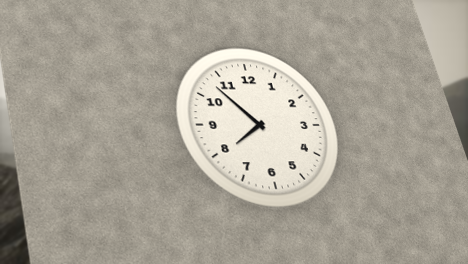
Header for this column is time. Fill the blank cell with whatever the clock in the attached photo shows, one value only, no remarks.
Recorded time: 7:53
